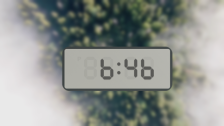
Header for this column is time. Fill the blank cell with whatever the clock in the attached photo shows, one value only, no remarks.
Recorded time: 6:46
